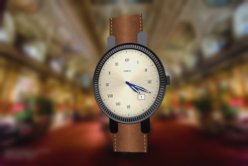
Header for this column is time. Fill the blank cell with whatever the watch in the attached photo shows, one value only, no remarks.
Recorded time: 4:19
